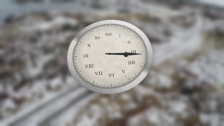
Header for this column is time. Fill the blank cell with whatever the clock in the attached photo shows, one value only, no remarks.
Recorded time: 3:16
